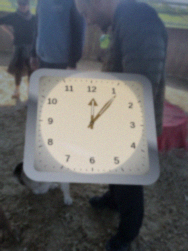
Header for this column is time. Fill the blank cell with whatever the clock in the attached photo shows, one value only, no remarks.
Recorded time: 12:06
